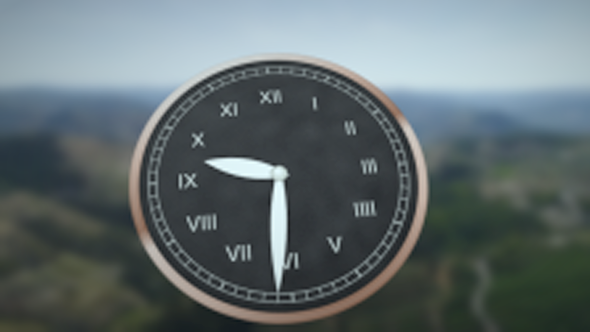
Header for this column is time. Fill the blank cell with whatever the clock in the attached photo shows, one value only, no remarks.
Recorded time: 9:31
